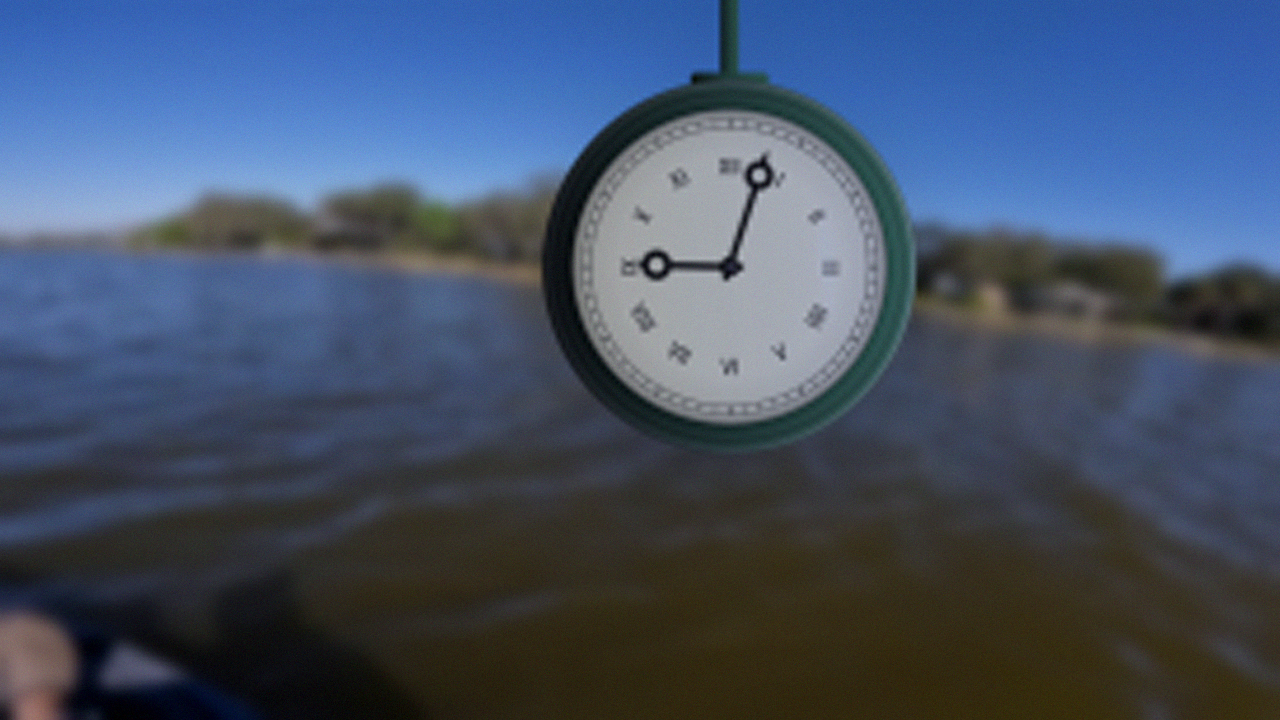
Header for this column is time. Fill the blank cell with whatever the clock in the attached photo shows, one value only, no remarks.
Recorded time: 9:03
